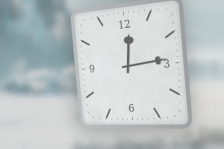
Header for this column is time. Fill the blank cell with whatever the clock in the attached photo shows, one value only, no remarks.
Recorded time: 12:14
